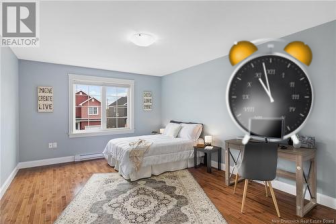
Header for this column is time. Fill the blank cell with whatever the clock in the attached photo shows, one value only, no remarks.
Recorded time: 10:58
